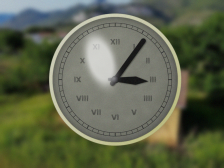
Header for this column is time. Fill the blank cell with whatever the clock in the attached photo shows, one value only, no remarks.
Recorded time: 3:06
